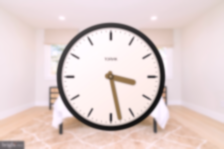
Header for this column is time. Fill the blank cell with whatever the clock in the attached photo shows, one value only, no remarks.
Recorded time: 3:28
